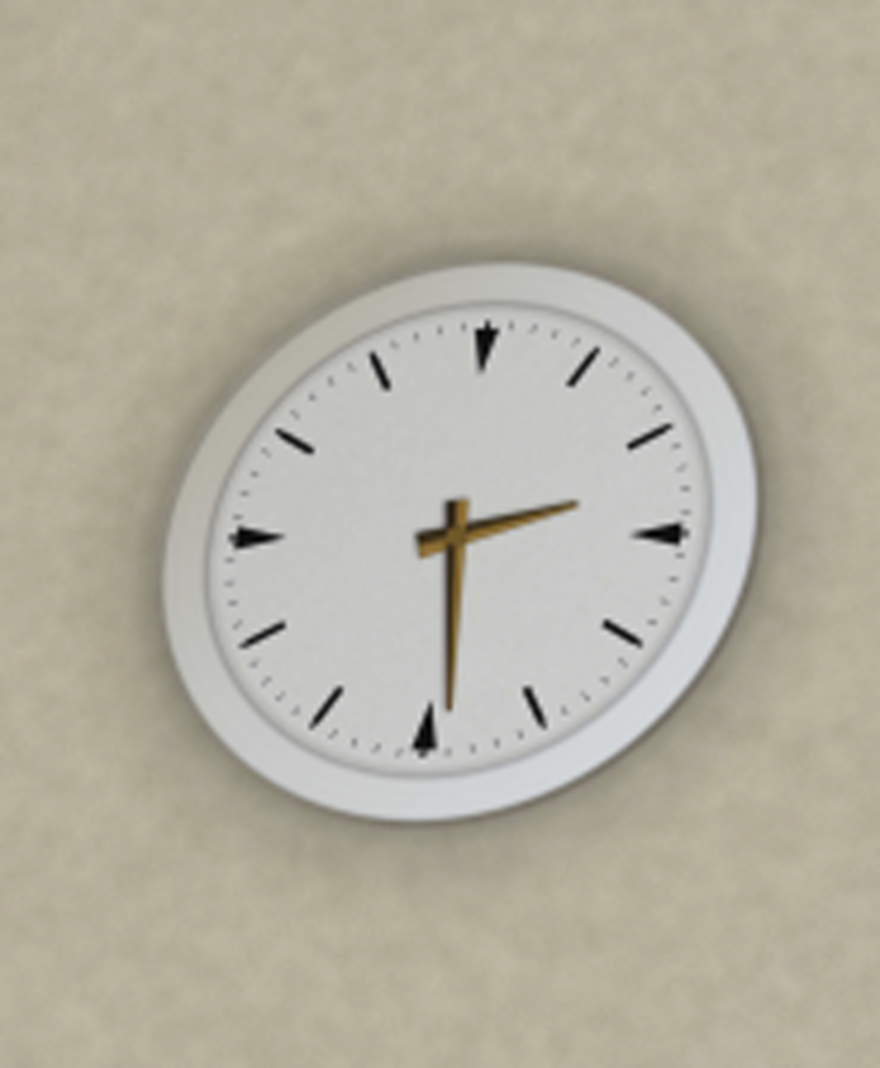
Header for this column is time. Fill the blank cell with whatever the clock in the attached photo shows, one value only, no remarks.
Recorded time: 2:29
